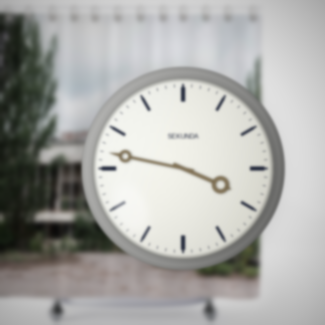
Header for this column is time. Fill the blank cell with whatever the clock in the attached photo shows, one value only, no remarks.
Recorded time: 3:47
